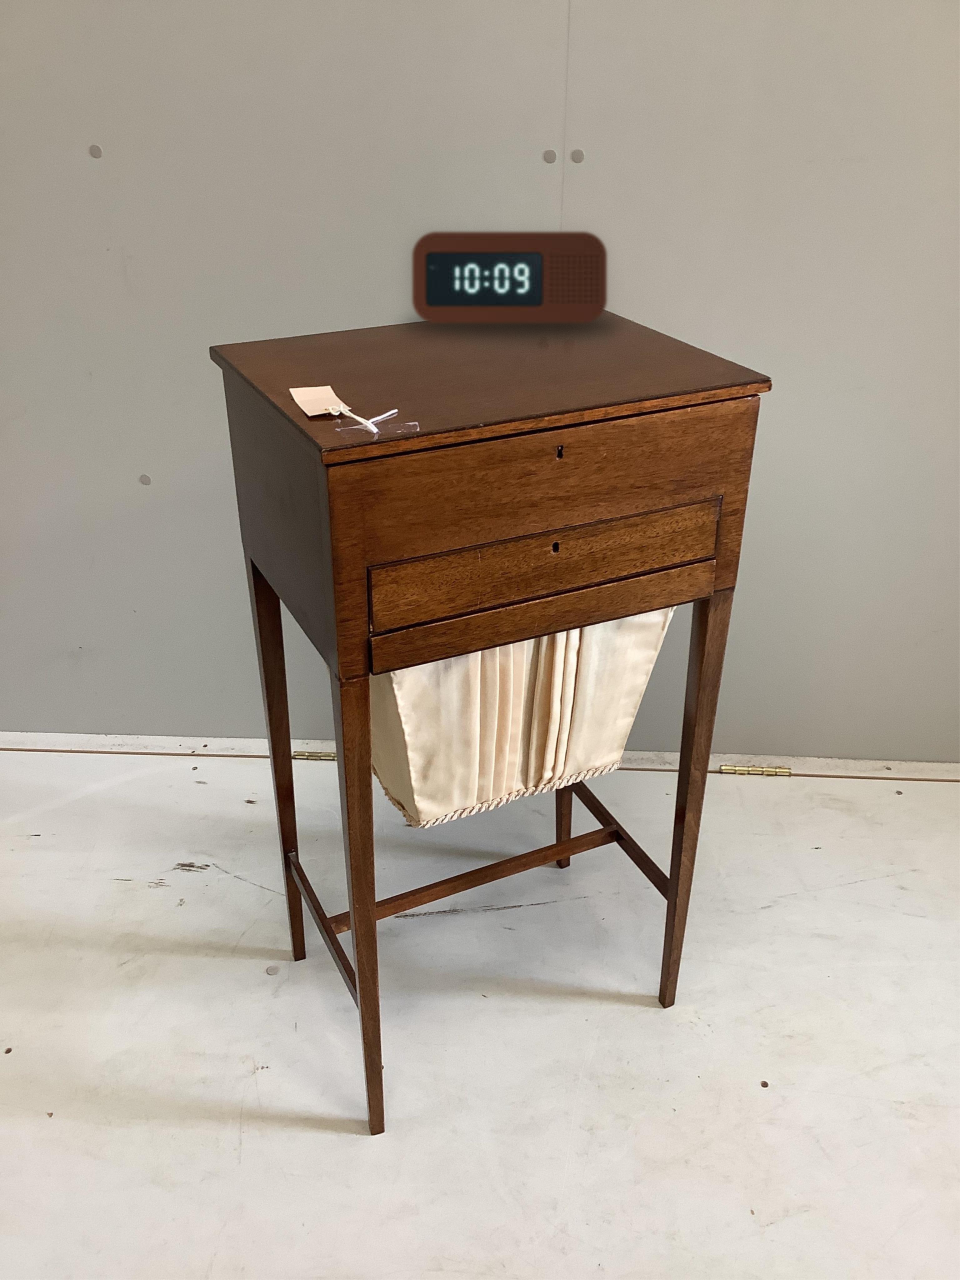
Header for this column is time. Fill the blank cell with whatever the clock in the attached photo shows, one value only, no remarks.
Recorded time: 10:09
